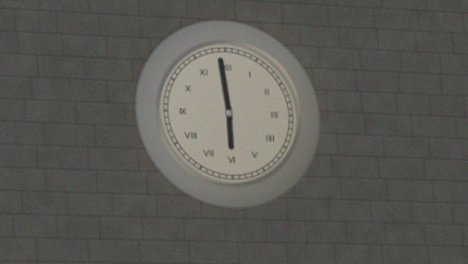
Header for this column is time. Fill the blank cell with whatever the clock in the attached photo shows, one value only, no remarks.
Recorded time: 5:59
